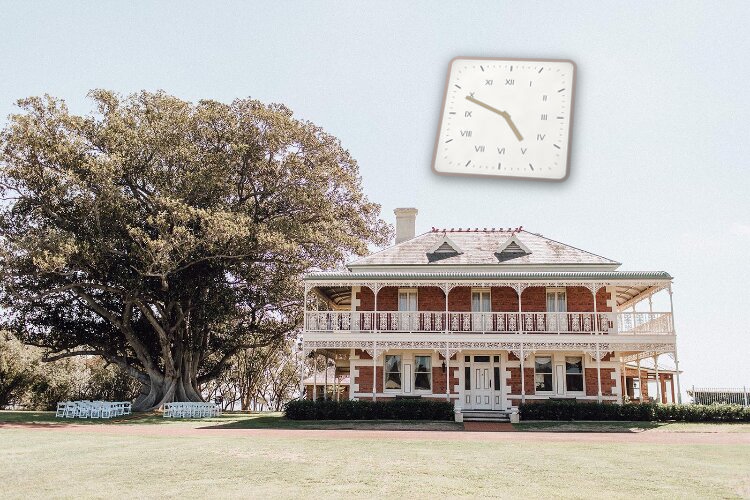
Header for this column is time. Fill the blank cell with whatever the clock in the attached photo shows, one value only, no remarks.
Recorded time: 4:49
